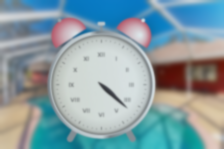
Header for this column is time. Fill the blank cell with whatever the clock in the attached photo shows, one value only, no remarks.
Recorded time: 4:22
